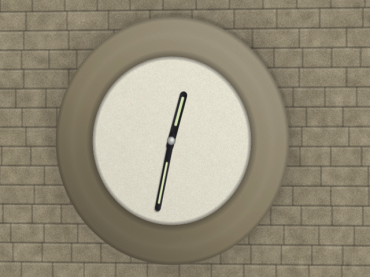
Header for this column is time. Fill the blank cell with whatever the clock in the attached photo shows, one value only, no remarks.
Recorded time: 12:32
